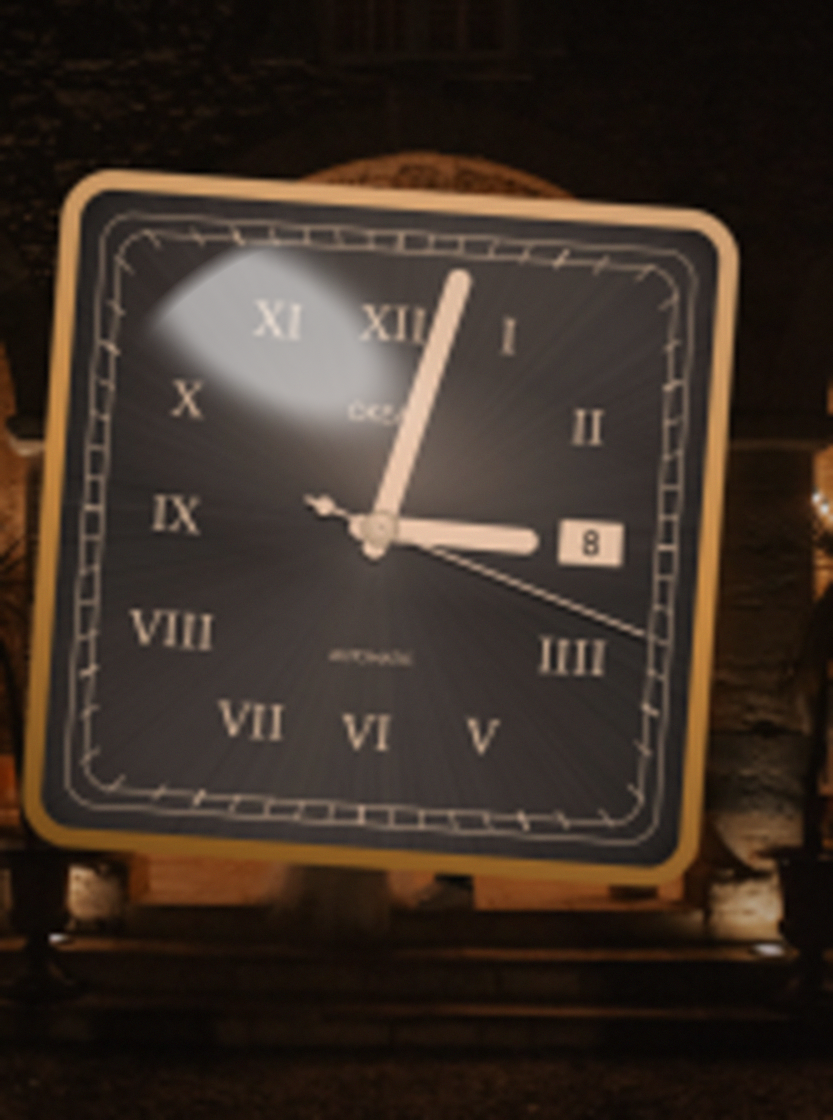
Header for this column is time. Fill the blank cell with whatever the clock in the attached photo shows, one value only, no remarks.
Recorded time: 3:02:18
